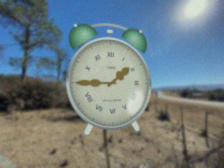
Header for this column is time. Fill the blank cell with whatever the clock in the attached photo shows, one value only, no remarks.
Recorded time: 1:45
